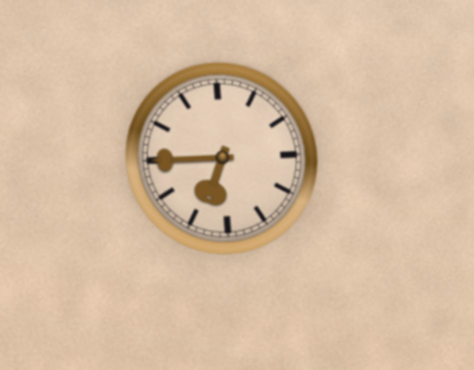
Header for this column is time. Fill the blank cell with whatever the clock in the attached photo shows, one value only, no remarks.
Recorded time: 6:45
